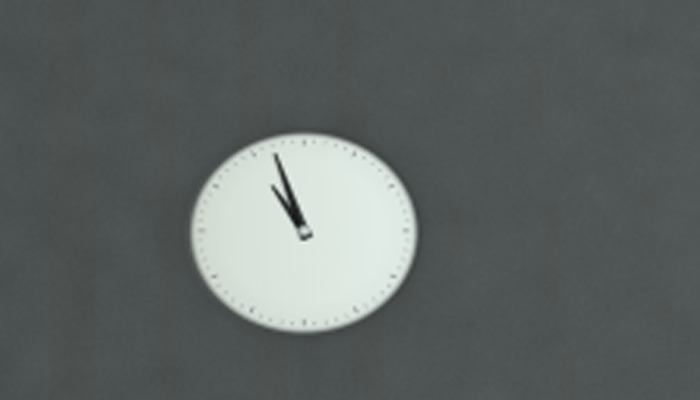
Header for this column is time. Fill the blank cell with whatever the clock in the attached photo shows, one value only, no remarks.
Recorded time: 10:57
